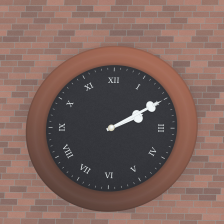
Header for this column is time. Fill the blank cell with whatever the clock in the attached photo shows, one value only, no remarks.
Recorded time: 2:10
